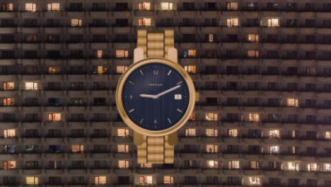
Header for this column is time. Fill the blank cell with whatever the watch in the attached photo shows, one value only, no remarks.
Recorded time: 9:11
